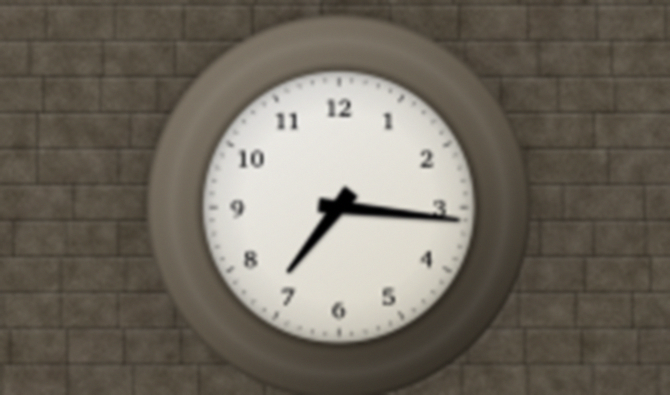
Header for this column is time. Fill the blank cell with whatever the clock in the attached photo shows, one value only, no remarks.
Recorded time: 7:16
